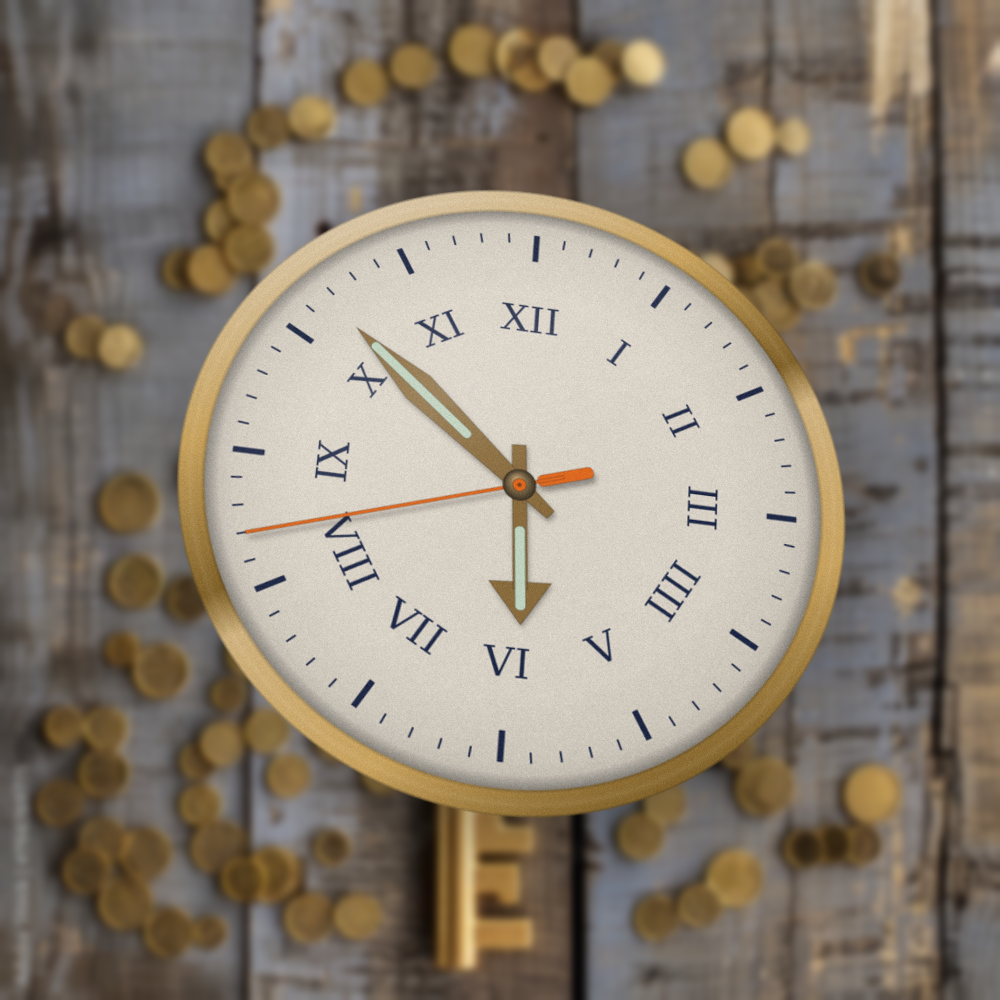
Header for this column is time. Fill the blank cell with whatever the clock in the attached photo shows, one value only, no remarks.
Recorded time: 5:51:42
